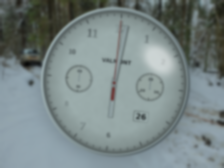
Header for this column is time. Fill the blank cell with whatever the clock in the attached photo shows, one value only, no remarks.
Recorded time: 6:01
